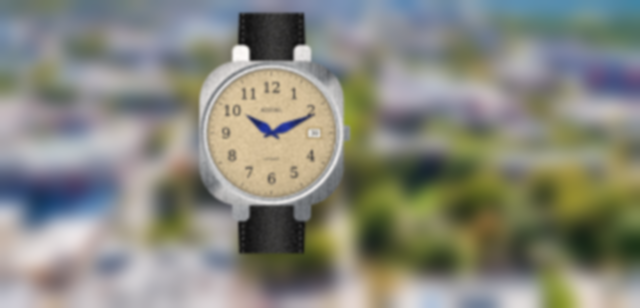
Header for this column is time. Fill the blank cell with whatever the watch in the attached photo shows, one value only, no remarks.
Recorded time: 10:11
